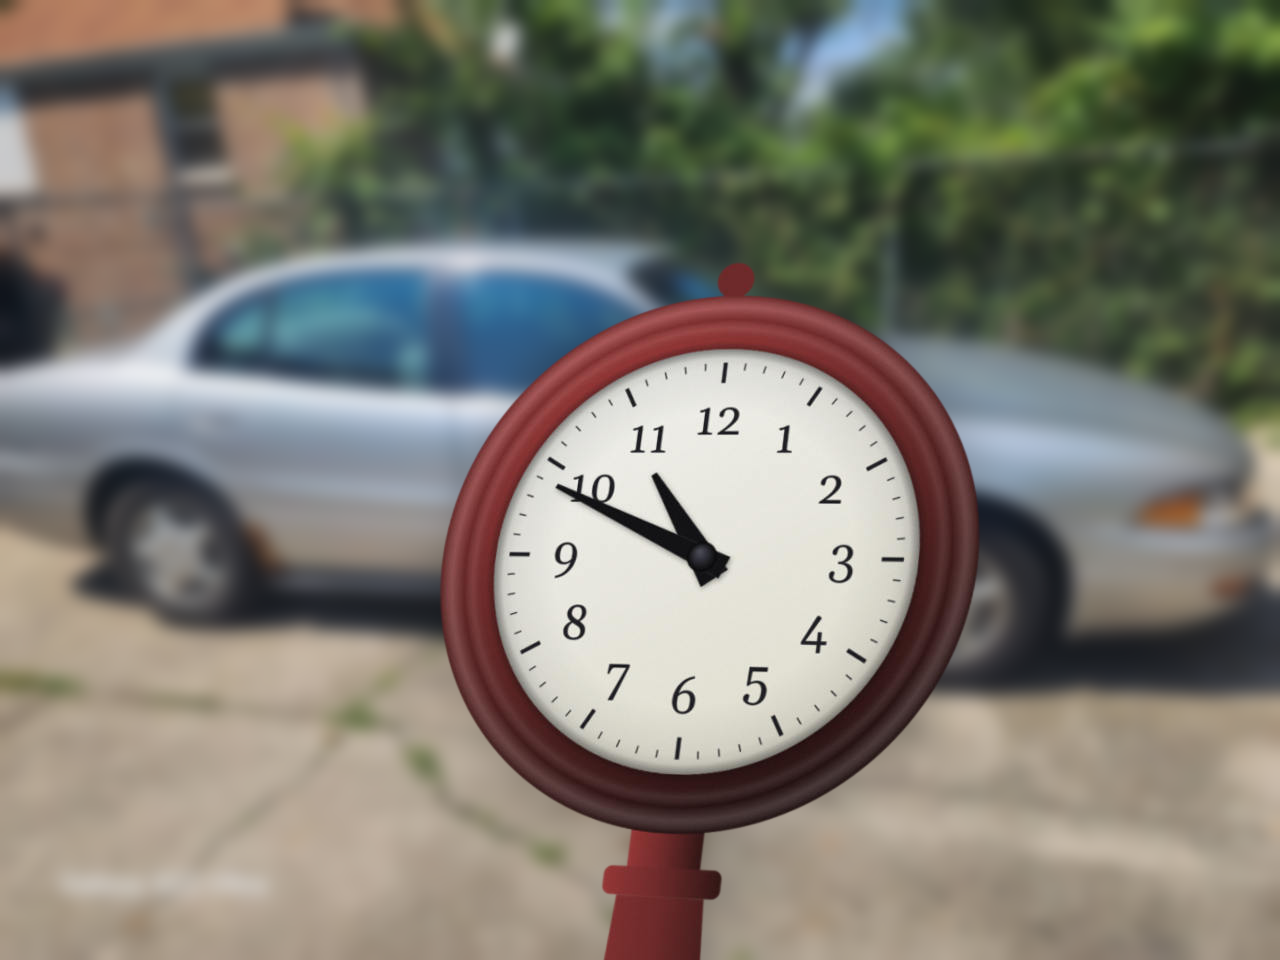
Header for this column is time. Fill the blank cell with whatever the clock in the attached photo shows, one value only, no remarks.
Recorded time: 10:49
